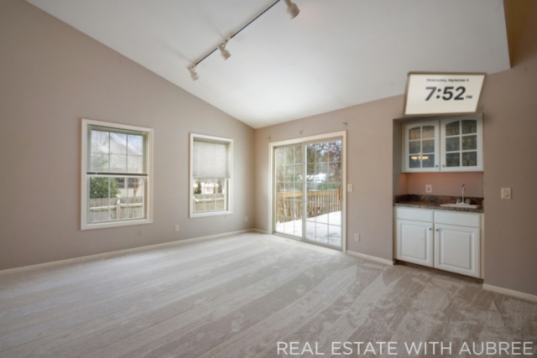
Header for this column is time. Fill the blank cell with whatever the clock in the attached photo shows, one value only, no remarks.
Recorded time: 7:52
